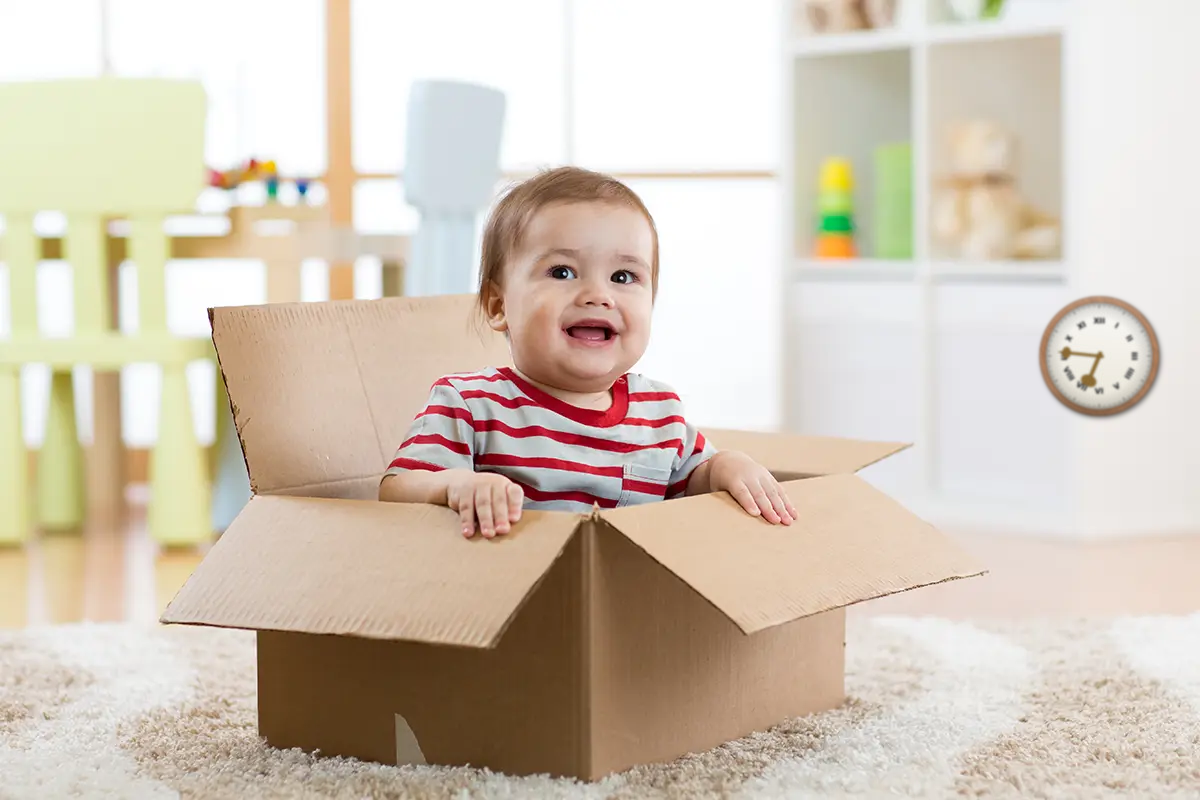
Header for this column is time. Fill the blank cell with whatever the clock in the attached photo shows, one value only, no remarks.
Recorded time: 6:46
